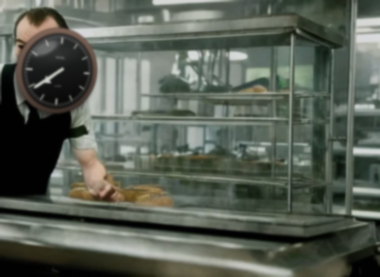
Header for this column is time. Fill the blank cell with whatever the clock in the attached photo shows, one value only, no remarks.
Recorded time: 7:39
